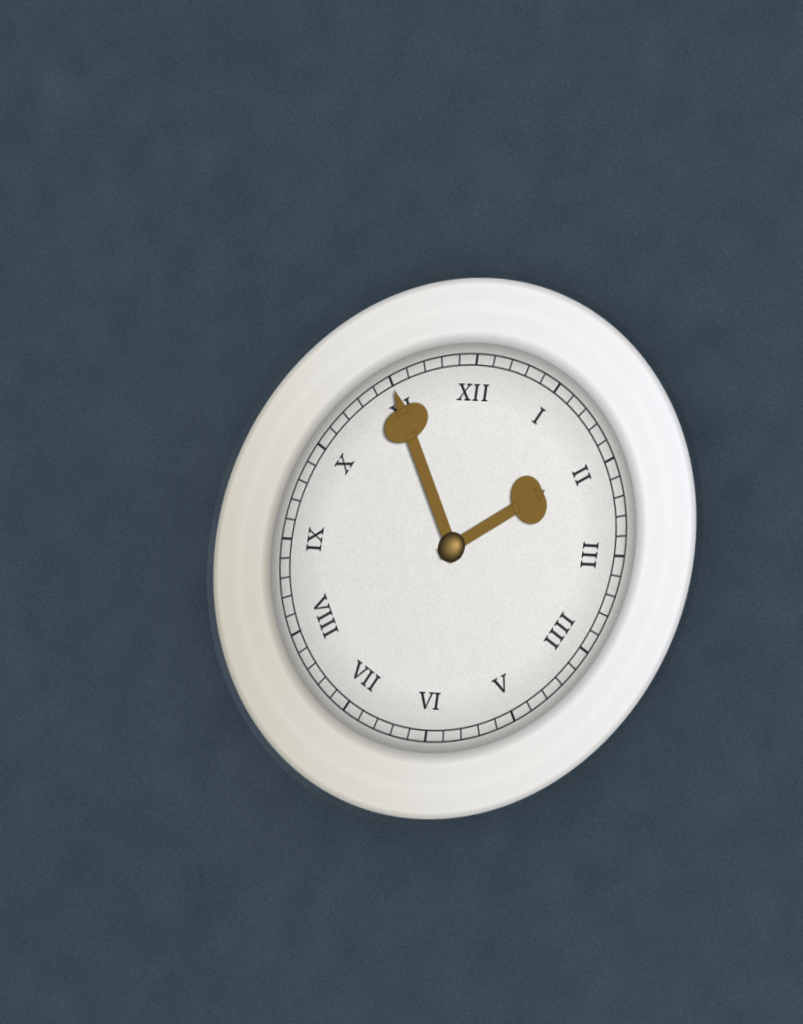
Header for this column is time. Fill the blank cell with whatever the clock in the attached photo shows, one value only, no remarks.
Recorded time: 1:55
